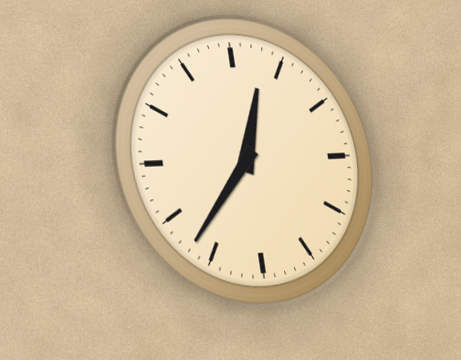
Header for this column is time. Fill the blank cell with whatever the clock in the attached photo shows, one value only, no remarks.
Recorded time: 12:37
